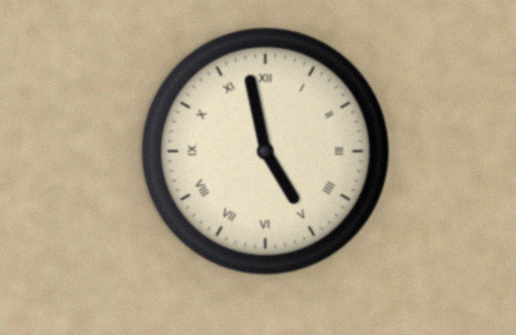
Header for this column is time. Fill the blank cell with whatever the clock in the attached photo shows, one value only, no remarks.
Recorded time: 4:58
